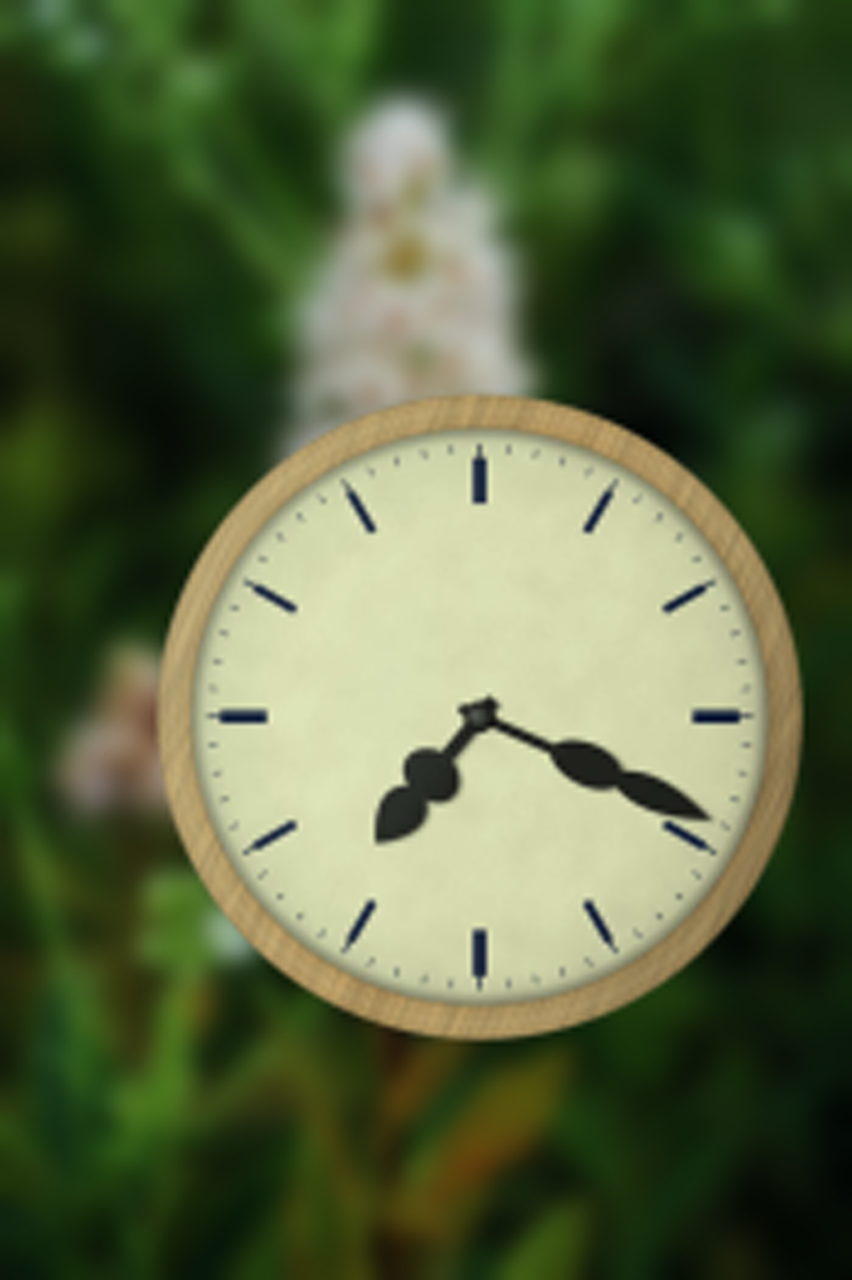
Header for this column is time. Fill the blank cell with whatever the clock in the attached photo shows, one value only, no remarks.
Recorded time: 7:19
